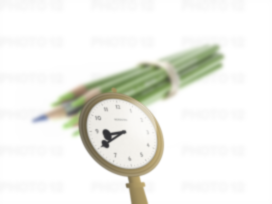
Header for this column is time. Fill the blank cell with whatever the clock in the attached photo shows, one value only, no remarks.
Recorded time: 8:40
